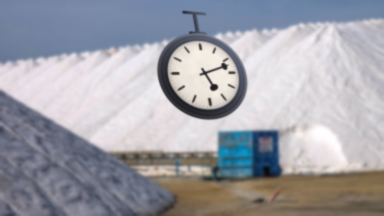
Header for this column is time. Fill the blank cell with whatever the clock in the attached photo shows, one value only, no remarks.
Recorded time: 5:12
